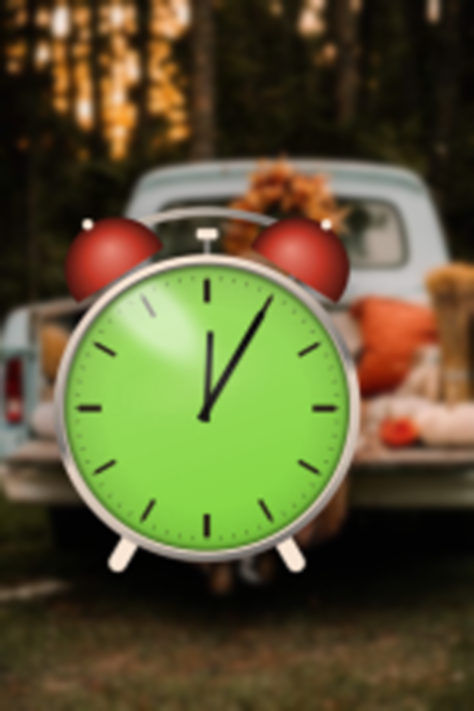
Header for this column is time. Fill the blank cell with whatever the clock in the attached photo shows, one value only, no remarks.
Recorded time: 12:05
